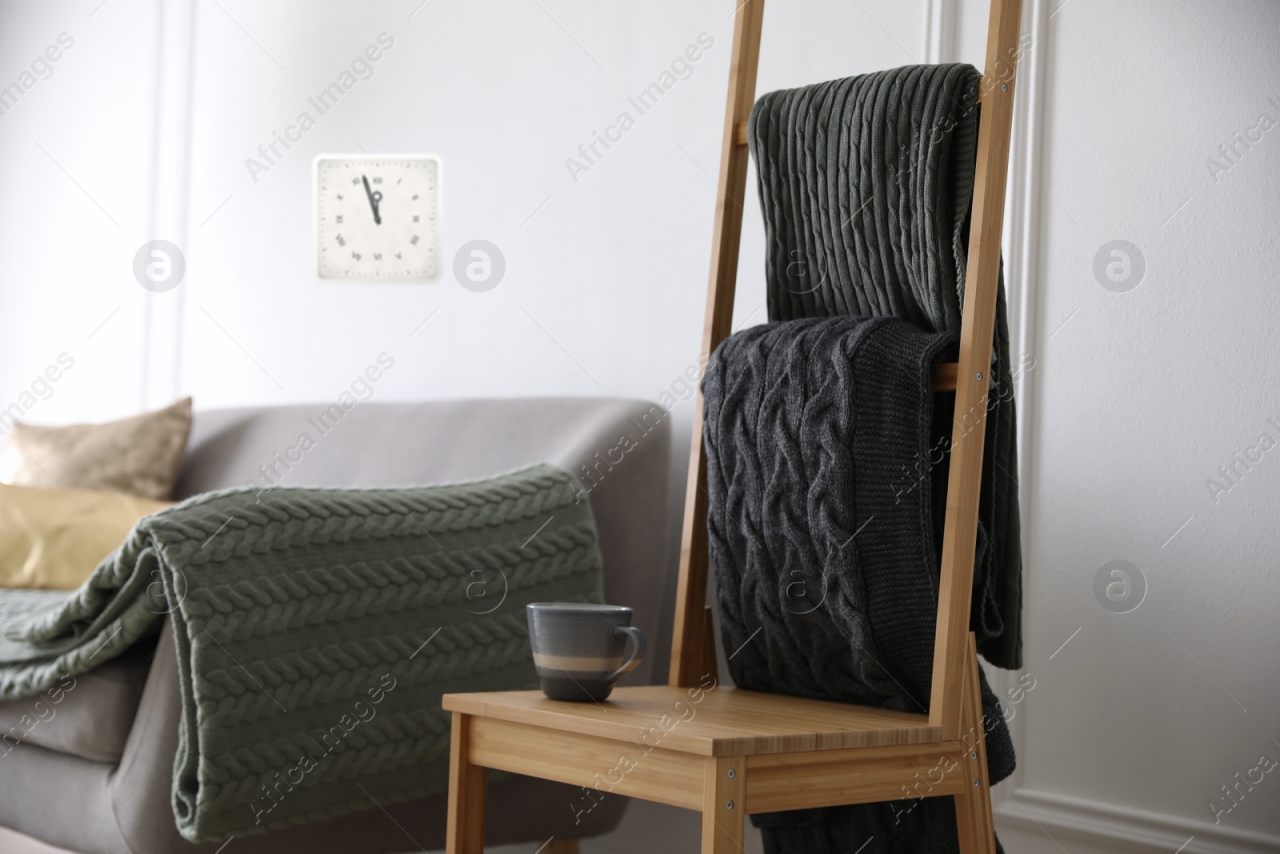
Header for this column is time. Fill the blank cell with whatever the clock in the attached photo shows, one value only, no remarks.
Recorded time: 11:57
